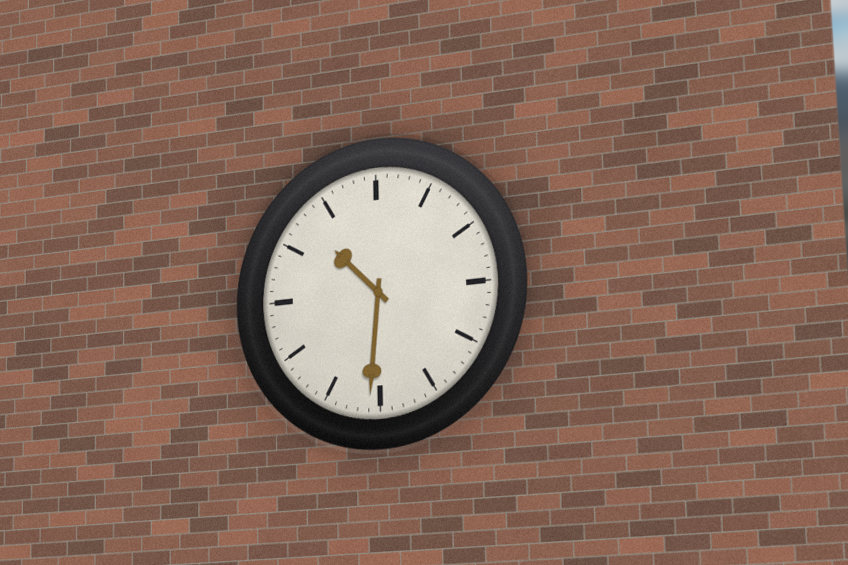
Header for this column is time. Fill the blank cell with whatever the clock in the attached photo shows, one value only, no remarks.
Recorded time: 10:31
